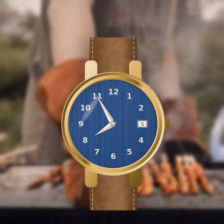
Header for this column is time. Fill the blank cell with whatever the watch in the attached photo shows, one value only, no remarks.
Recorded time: 7:55
